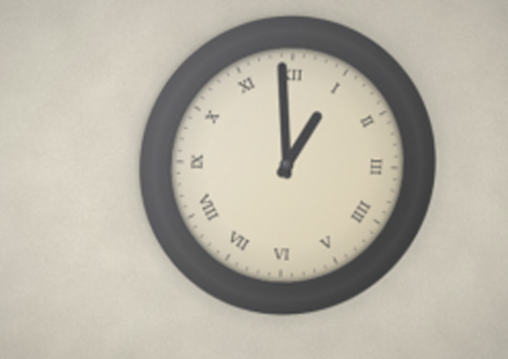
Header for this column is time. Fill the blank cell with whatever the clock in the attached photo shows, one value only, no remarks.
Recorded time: 12:59
